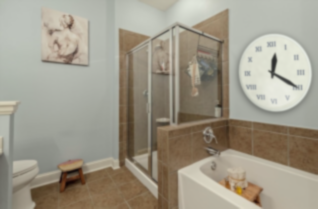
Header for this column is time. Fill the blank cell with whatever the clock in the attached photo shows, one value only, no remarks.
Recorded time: 12:20
